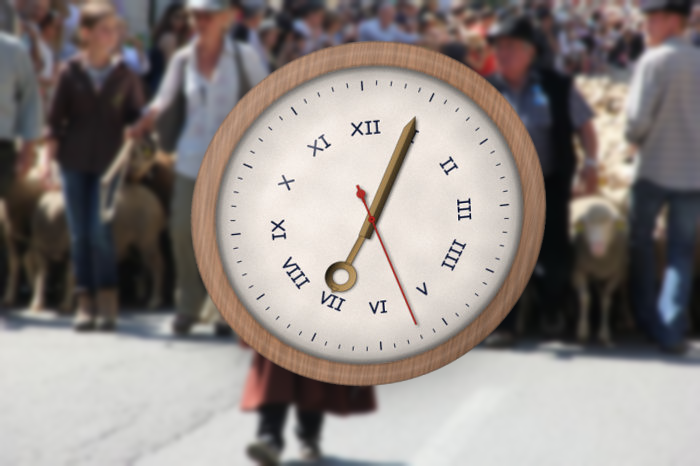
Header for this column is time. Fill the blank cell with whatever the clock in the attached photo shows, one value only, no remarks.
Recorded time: 7:04:27
